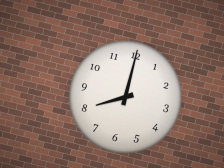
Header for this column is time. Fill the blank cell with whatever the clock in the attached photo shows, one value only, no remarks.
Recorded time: 8:00
